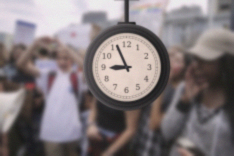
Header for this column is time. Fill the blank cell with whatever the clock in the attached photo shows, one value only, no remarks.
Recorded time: 8:56
